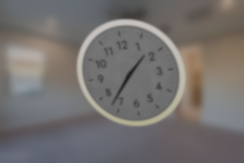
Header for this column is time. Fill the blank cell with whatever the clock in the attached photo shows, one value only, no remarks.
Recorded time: 1:37
